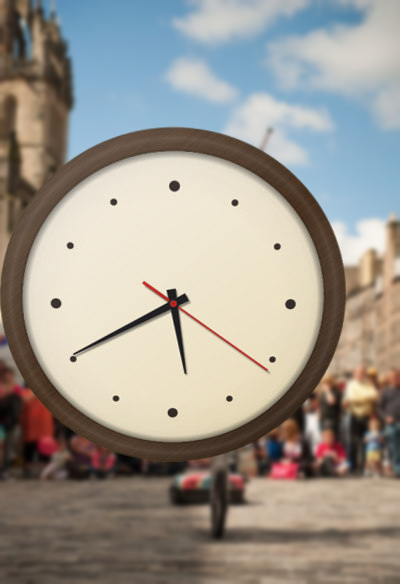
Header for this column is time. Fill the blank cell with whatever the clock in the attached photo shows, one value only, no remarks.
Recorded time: 5:40:21
